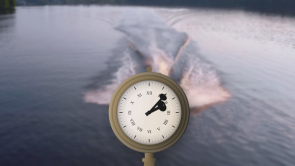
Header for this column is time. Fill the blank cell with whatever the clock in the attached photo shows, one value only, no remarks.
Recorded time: 2:07
